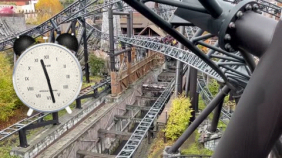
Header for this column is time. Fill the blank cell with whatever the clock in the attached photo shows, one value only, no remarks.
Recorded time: 11:28
